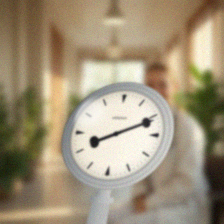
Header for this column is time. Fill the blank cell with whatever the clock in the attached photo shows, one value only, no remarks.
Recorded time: 8:11
